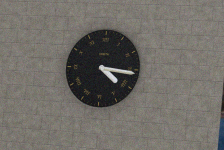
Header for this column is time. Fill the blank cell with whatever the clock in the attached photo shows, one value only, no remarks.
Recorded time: 4:16
